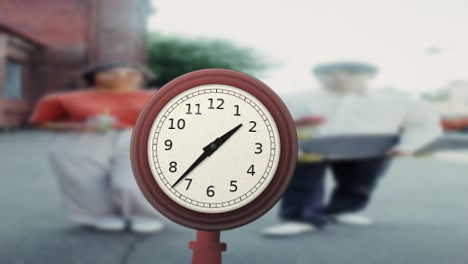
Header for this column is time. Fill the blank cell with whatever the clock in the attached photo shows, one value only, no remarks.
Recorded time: 1:37
